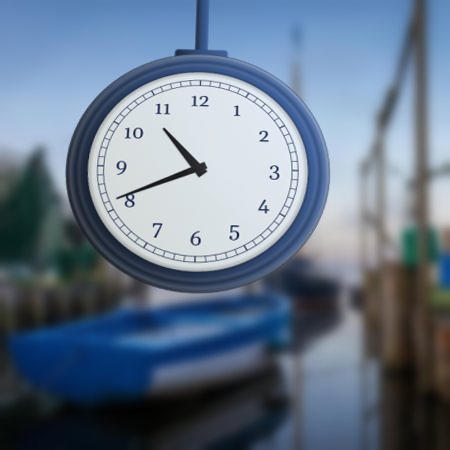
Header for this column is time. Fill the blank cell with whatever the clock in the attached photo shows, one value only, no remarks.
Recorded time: 10:41
